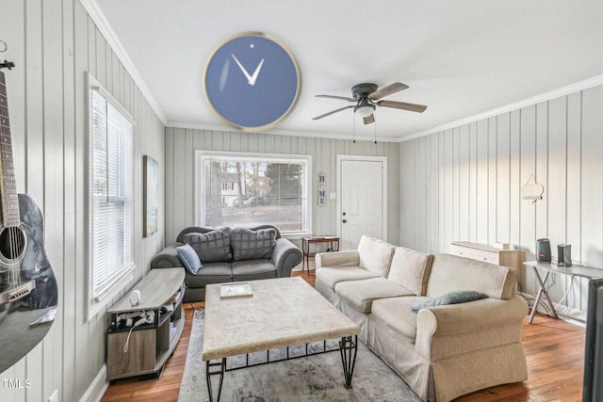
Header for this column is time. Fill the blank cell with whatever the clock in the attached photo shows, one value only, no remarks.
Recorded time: 12:54
